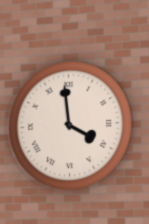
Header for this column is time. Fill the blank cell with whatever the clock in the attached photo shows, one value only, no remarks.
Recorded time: 3:59
